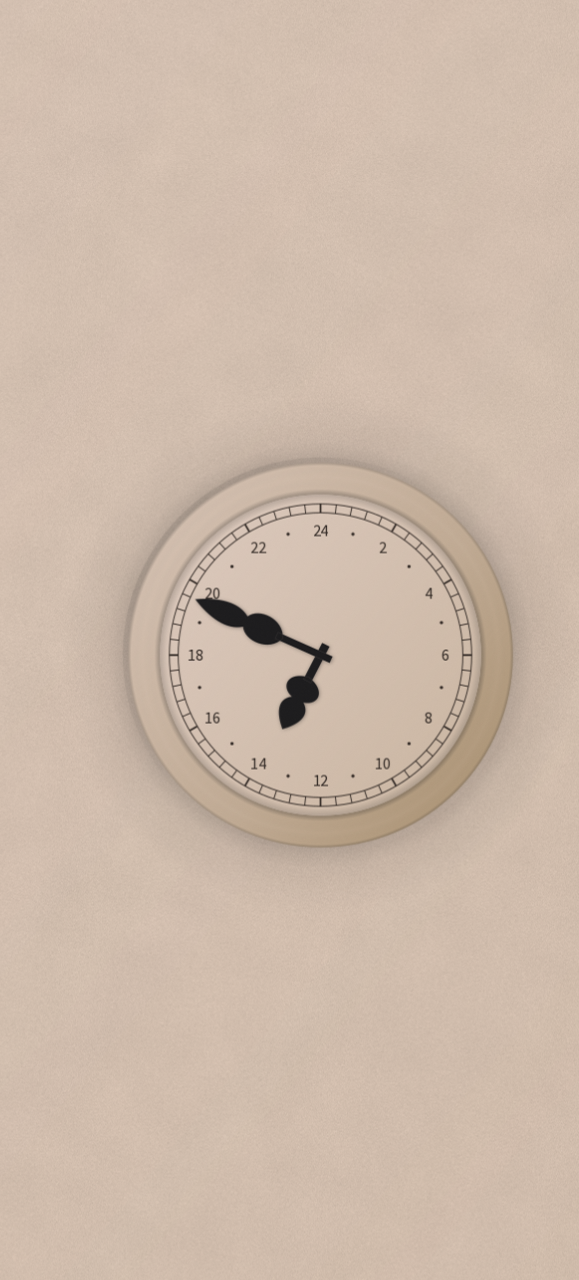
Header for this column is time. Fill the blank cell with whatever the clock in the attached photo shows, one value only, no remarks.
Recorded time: 13:49
